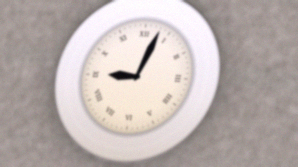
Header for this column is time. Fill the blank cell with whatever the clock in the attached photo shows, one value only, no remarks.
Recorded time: 9:03
